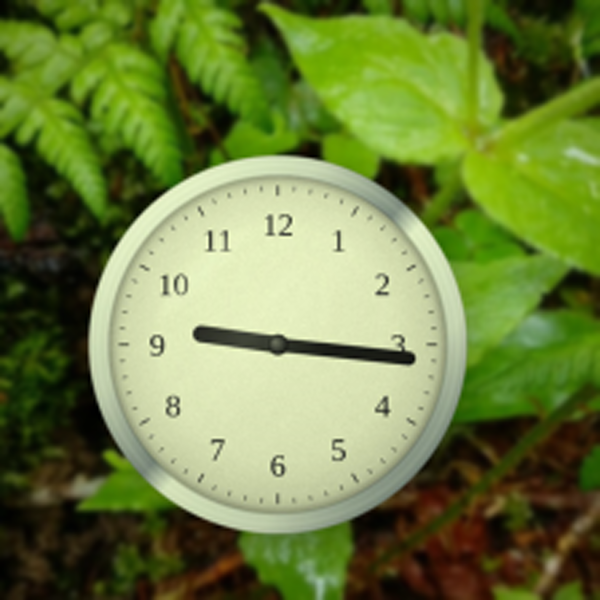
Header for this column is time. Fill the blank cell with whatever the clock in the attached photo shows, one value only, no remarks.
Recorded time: 9:16
